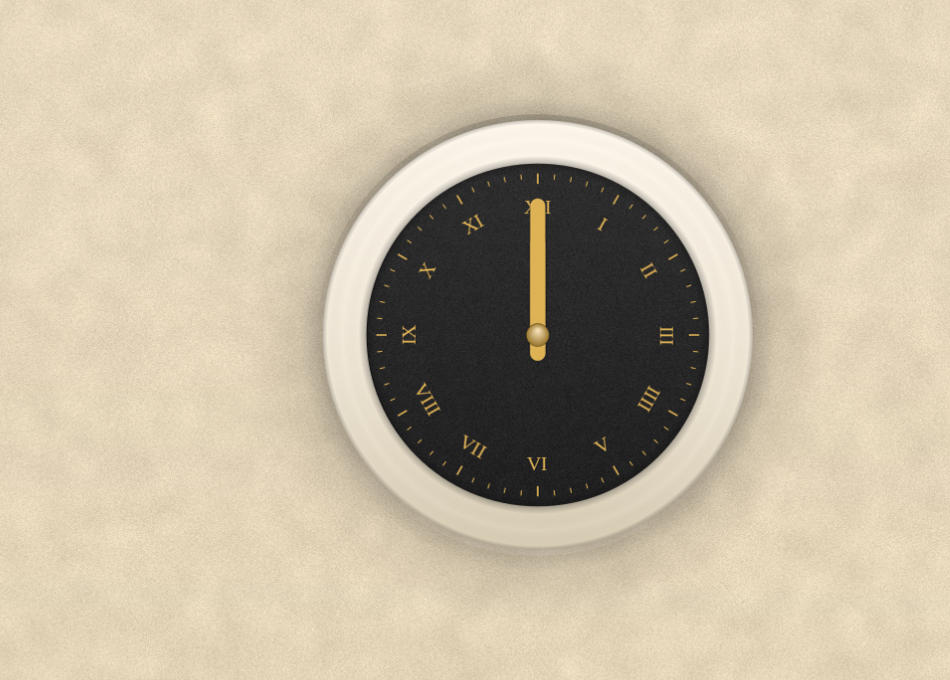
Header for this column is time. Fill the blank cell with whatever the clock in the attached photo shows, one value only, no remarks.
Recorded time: 12:00
